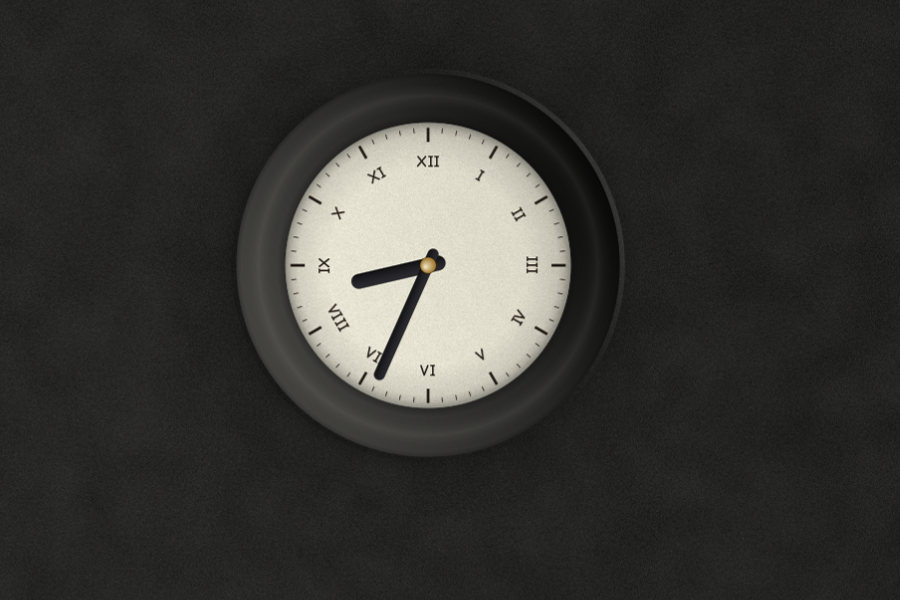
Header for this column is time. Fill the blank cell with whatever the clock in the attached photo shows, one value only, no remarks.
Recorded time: 8:34
